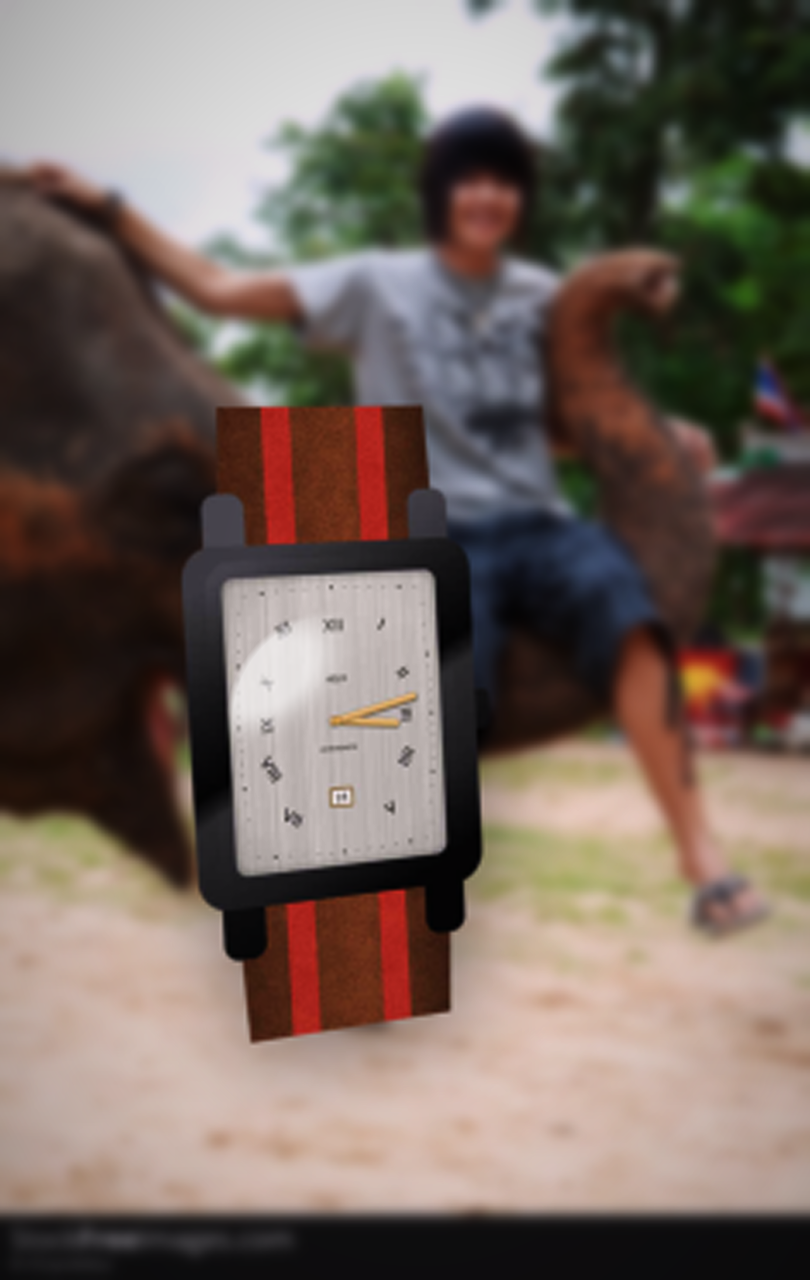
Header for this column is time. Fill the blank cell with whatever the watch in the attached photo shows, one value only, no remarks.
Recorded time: 3:13
